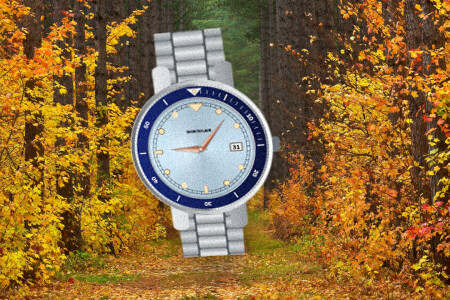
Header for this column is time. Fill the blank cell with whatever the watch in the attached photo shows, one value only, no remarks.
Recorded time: 9:07
